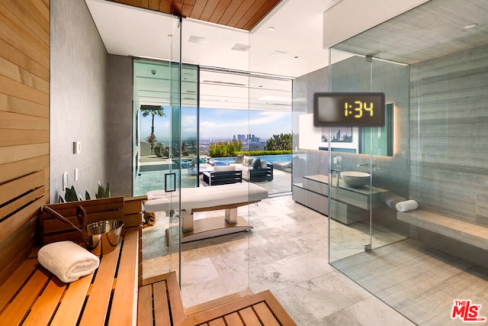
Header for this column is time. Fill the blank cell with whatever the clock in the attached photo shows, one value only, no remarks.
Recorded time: 1:34
